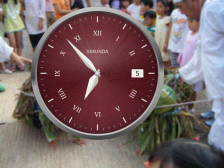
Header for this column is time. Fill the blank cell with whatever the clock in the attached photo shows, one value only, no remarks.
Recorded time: 6:53
